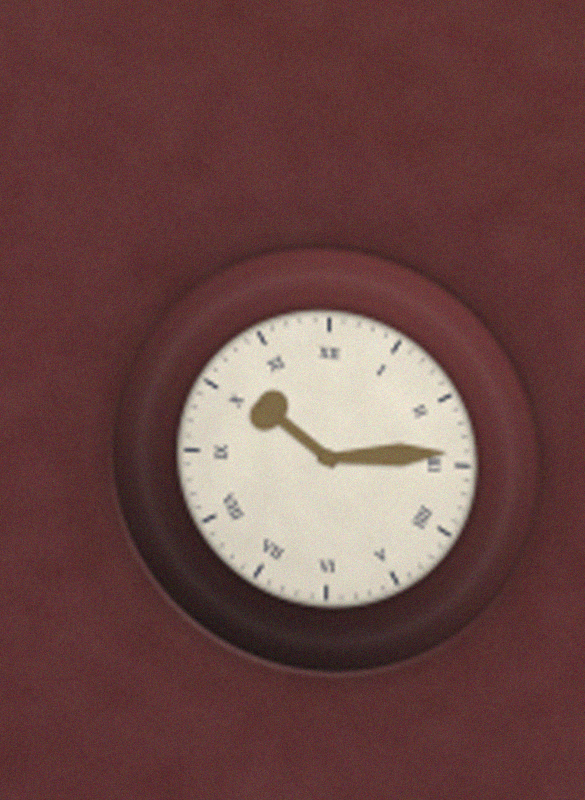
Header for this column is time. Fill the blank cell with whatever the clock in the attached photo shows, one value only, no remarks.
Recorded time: 10:14
